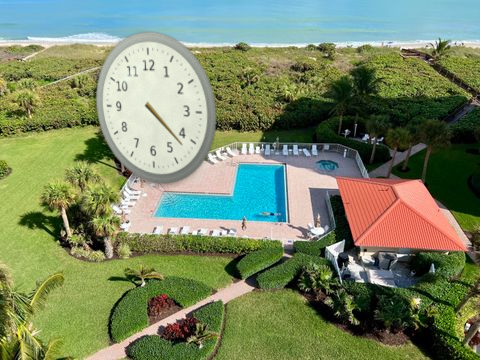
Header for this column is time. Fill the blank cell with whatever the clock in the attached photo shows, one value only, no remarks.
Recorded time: 4:22
